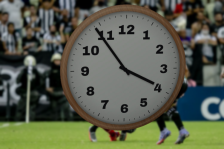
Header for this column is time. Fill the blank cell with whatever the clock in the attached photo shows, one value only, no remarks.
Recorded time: 3:54
